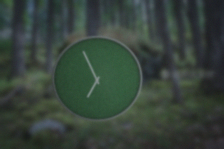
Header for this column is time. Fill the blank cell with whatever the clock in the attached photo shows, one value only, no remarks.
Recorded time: 6:56
